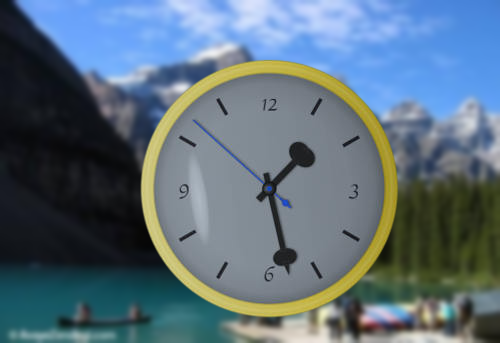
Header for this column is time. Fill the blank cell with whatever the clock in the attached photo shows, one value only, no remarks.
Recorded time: 1:27:52
